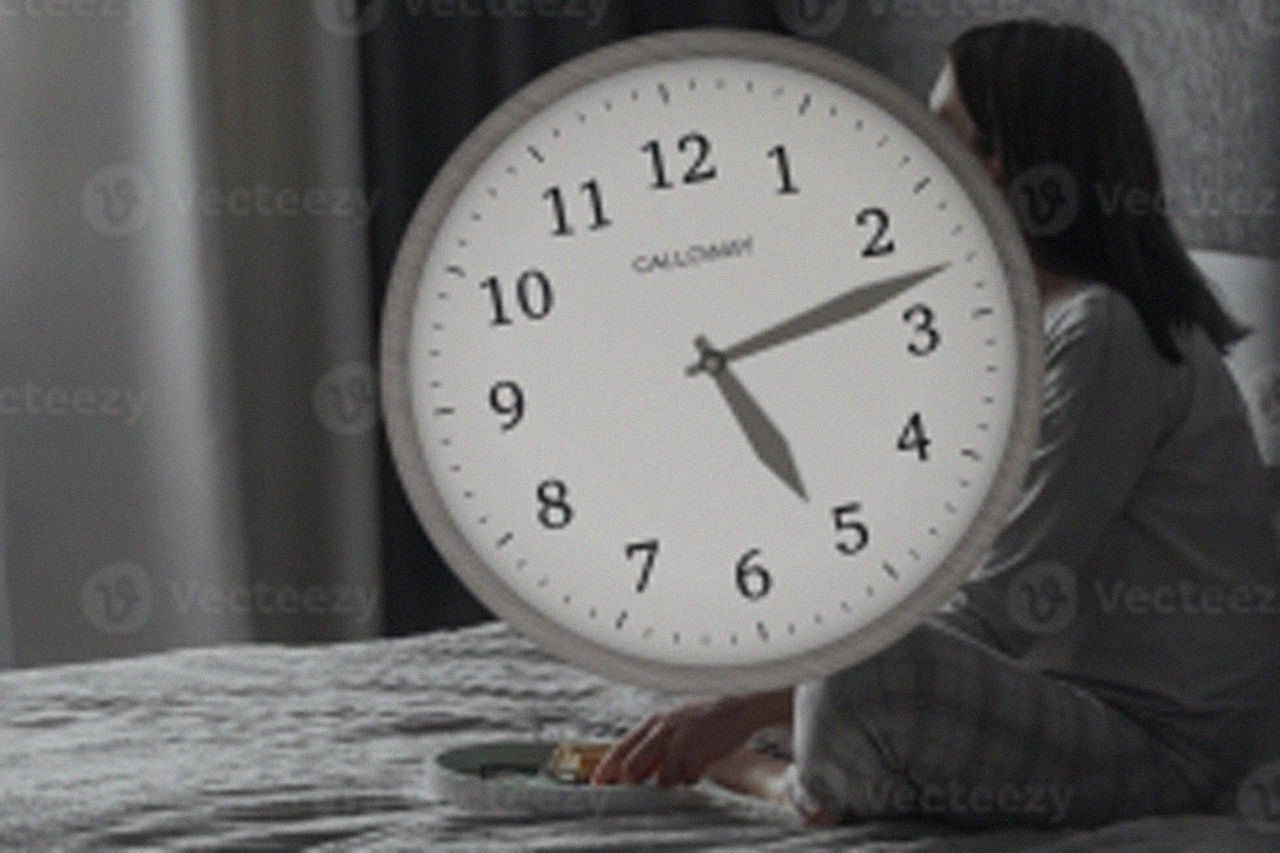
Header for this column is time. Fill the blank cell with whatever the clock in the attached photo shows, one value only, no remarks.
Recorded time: 5:13
